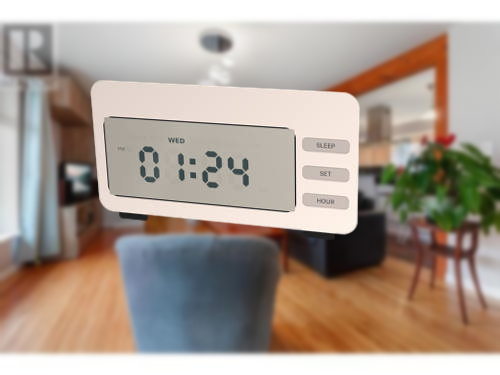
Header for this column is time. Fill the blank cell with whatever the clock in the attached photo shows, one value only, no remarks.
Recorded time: 1:24
